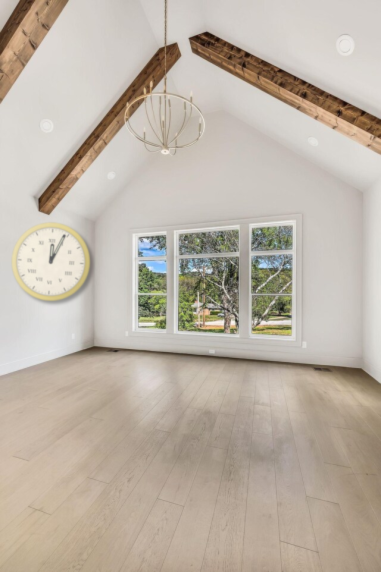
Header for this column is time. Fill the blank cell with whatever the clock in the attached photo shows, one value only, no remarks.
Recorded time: 12:04
